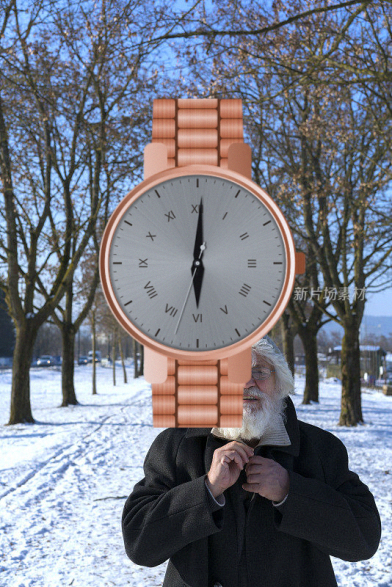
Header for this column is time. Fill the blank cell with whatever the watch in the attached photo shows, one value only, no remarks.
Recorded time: 6:00:33
